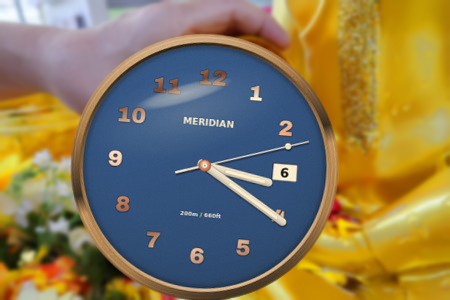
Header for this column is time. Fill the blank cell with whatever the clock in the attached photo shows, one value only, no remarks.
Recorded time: 3:20:12
